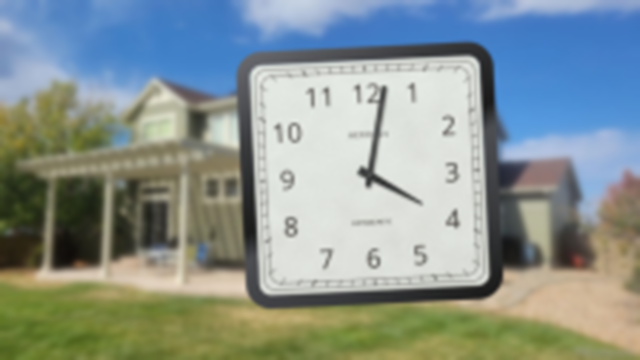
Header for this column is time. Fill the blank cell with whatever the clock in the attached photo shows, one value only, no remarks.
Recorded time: 4:02
